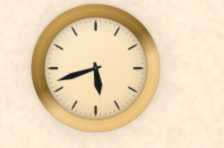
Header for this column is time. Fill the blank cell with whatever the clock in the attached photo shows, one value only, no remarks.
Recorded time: 5:42
